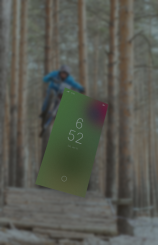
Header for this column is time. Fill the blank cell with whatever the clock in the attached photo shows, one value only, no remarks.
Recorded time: 6:52
